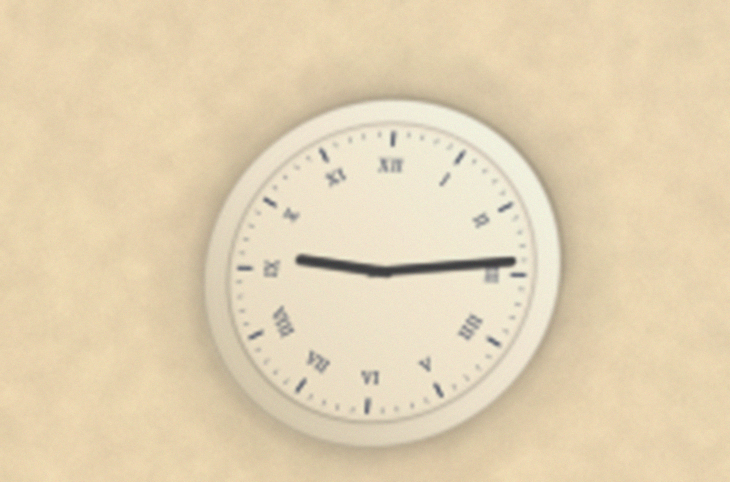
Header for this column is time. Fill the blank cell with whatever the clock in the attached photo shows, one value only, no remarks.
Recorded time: 9:14
